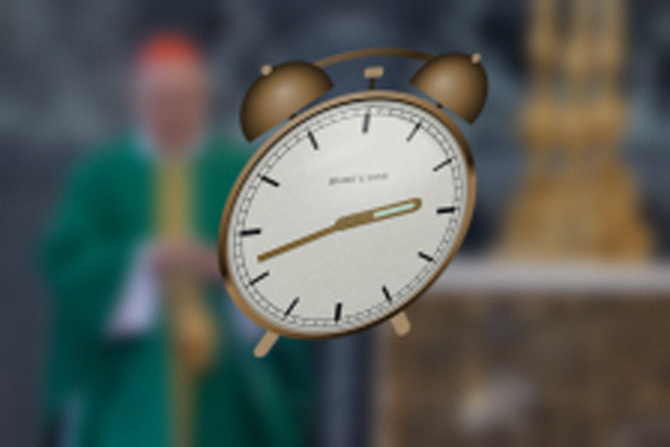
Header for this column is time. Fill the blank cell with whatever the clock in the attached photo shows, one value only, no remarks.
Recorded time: 2:42
